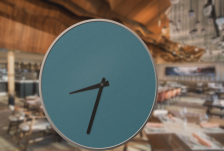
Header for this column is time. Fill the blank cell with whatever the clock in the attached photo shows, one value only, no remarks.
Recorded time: 8:33
